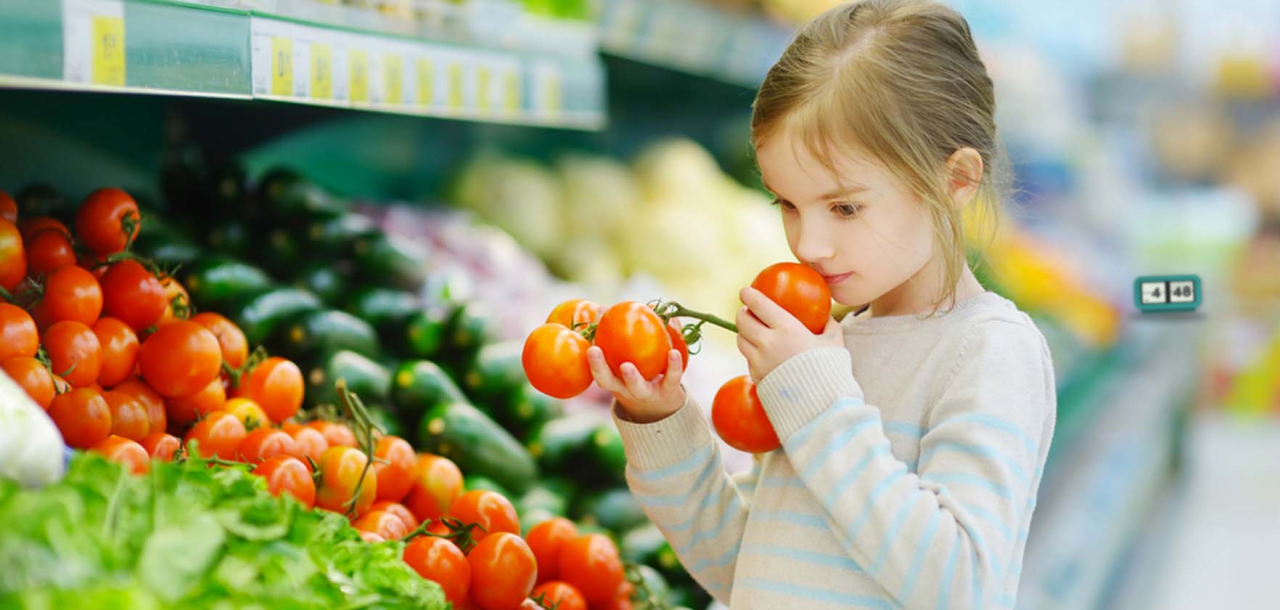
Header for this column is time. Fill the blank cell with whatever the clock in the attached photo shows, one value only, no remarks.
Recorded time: 4:48
